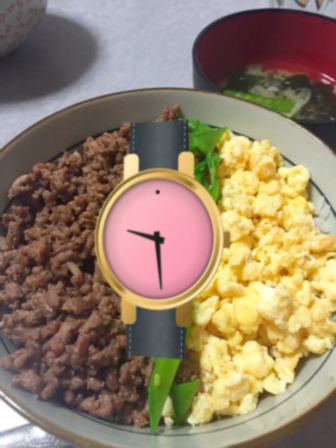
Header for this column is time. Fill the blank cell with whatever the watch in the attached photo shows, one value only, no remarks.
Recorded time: 9:29
